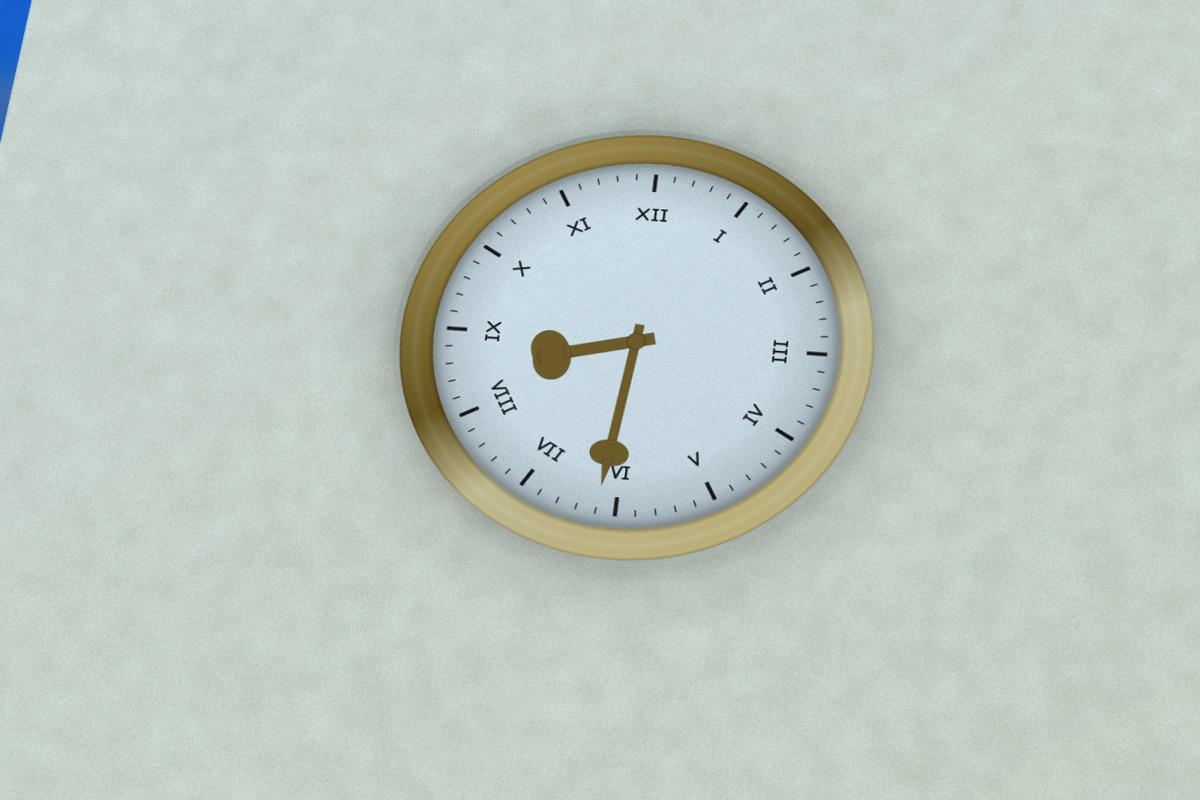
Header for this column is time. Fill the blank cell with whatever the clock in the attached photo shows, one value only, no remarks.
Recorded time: 8:31
